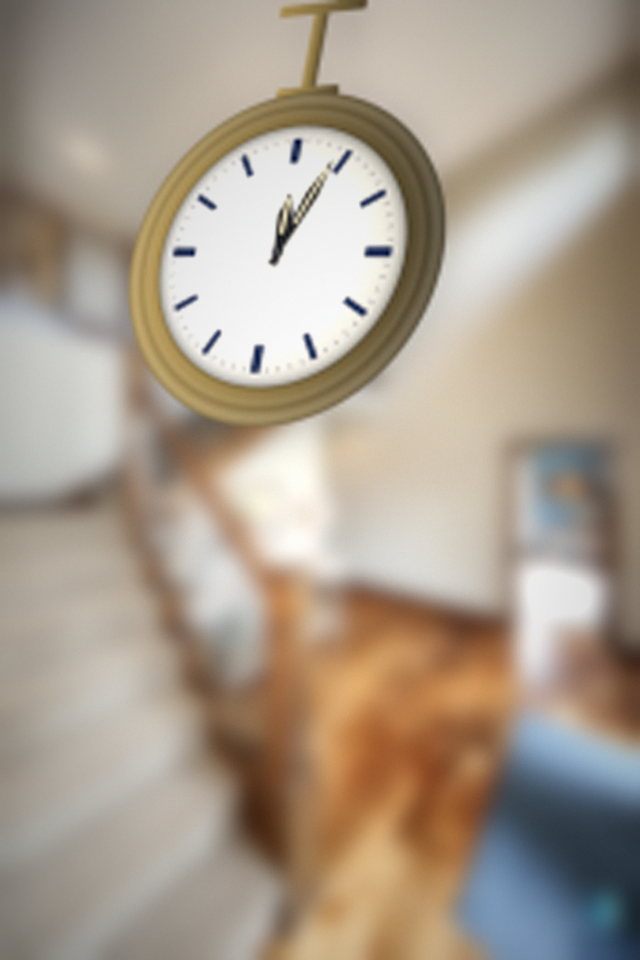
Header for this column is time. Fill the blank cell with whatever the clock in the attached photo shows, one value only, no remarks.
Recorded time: 12:04
